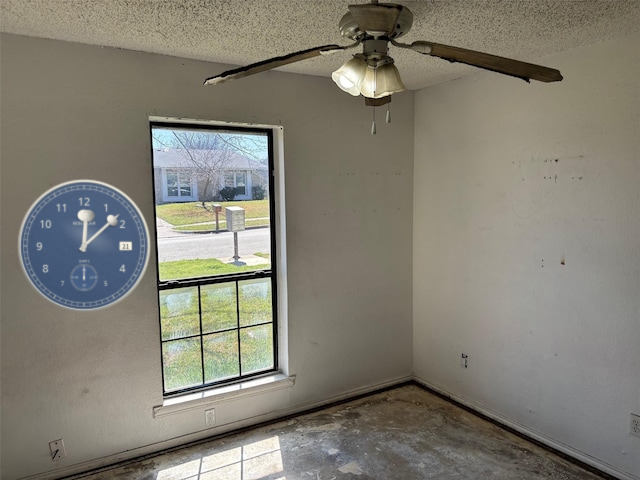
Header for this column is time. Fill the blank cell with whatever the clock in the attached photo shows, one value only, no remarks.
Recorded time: 12:08
